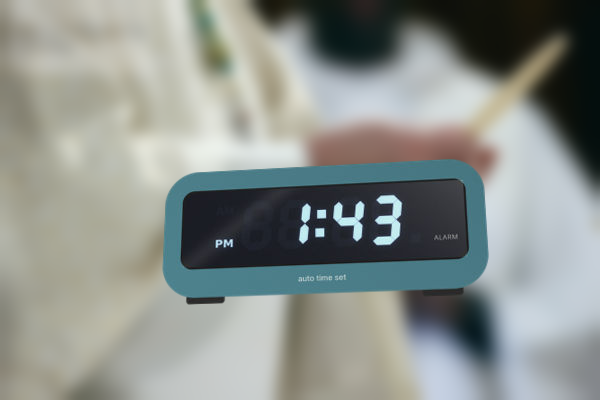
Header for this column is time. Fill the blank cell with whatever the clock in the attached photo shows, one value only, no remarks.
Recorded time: 1:43
